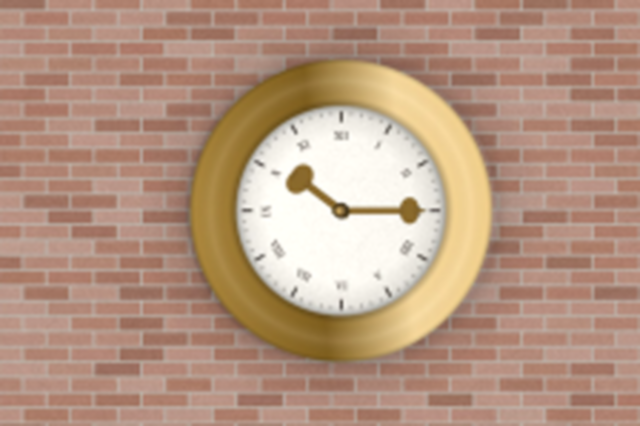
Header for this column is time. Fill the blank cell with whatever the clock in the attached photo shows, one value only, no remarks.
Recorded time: 10:15
